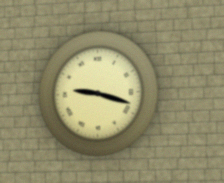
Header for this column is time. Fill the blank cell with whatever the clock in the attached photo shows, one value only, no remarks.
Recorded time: 9:18
